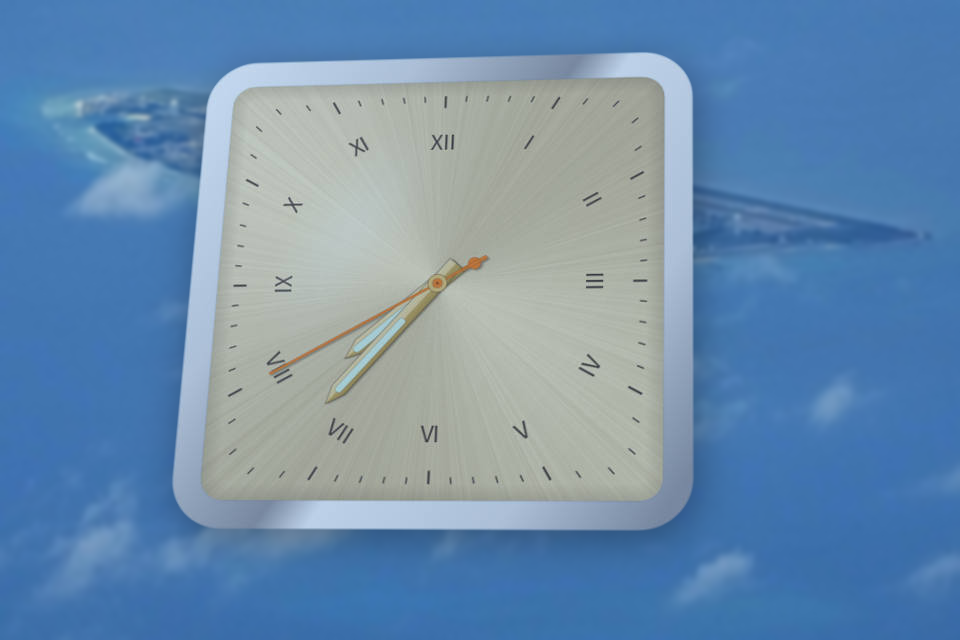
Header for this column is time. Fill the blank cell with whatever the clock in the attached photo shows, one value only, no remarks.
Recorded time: 7:36:40
